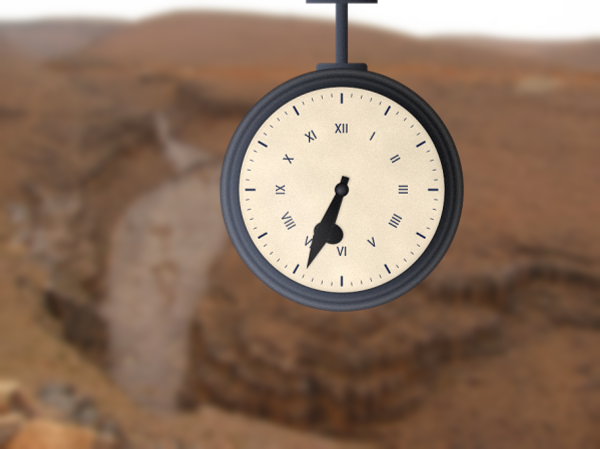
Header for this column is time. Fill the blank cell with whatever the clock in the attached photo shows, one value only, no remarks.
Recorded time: 6:34
